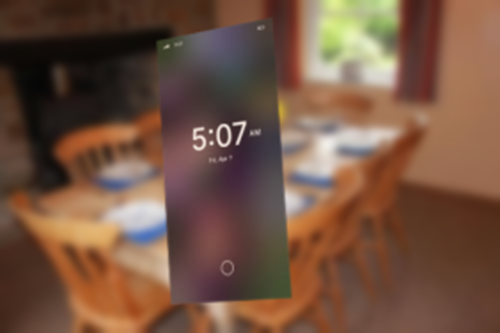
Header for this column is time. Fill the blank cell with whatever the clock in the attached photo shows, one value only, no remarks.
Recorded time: 5:07
